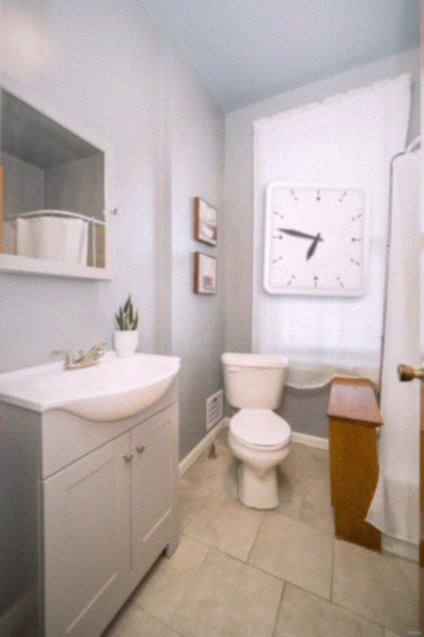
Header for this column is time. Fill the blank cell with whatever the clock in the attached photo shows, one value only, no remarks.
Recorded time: 6:47
